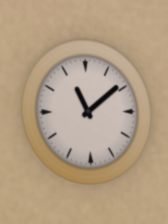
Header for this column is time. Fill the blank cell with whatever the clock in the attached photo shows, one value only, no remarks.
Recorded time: 11:09
